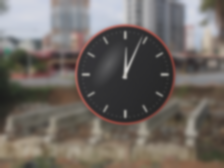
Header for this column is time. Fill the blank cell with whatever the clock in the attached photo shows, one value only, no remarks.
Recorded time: 12:04
